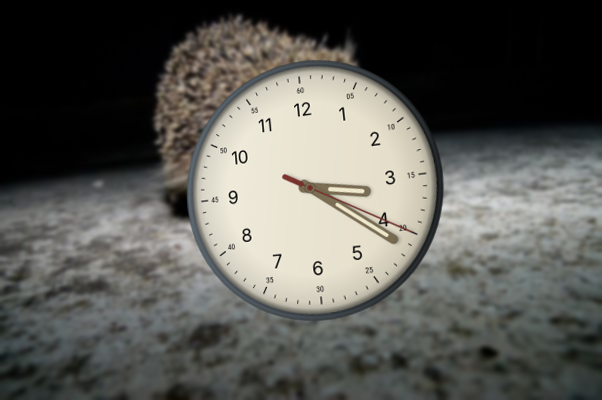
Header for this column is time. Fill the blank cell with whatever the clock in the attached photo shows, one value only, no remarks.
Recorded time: 3:21:20
